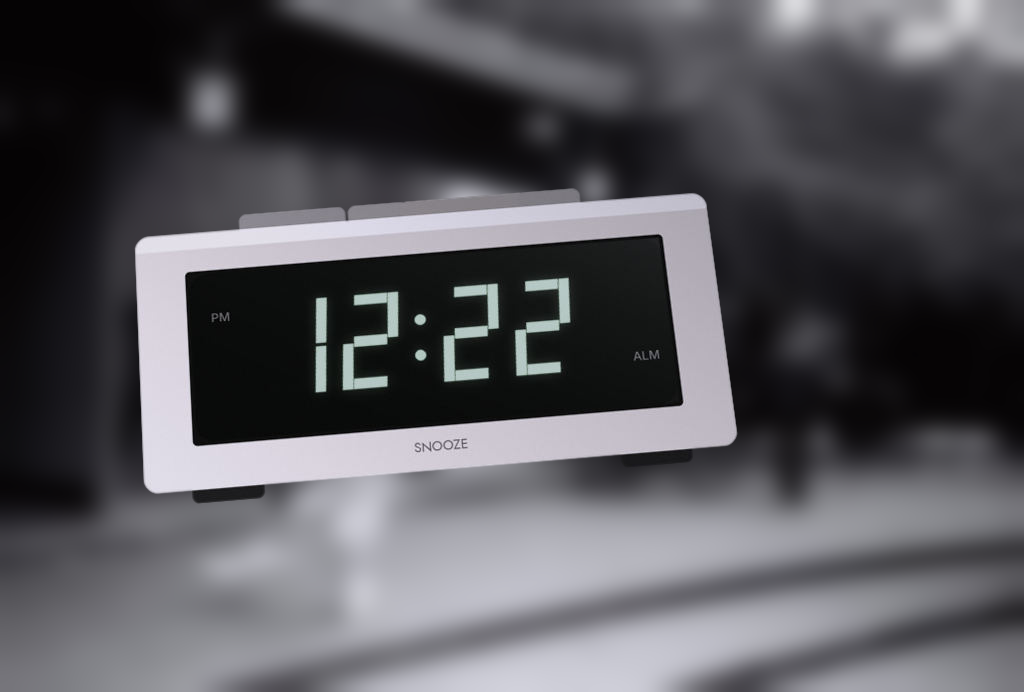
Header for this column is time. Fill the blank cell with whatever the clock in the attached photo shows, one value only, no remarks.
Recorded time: 12:22
